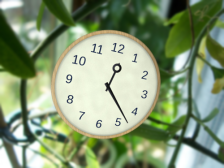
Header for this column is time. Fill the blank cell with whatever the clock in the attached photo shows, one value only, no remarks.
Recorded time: 12:23
